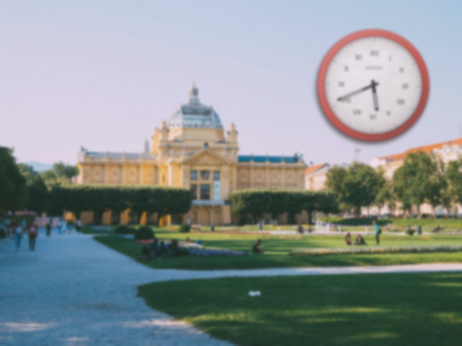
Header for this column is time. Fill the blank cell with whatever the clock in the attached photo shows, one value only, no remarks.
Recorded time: 5:41
